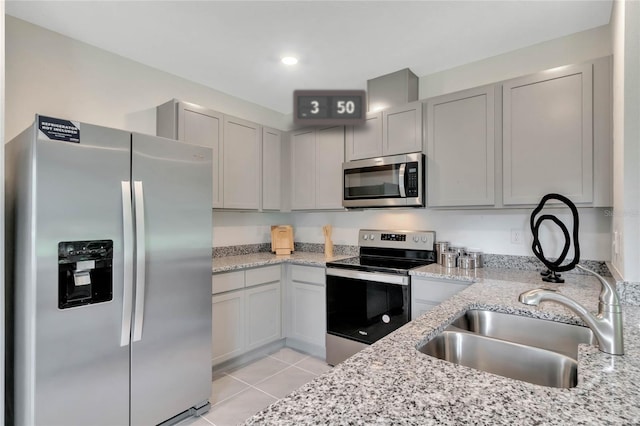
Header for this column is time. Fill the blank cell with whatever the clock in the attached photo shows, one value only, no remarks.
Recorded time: 3:50
